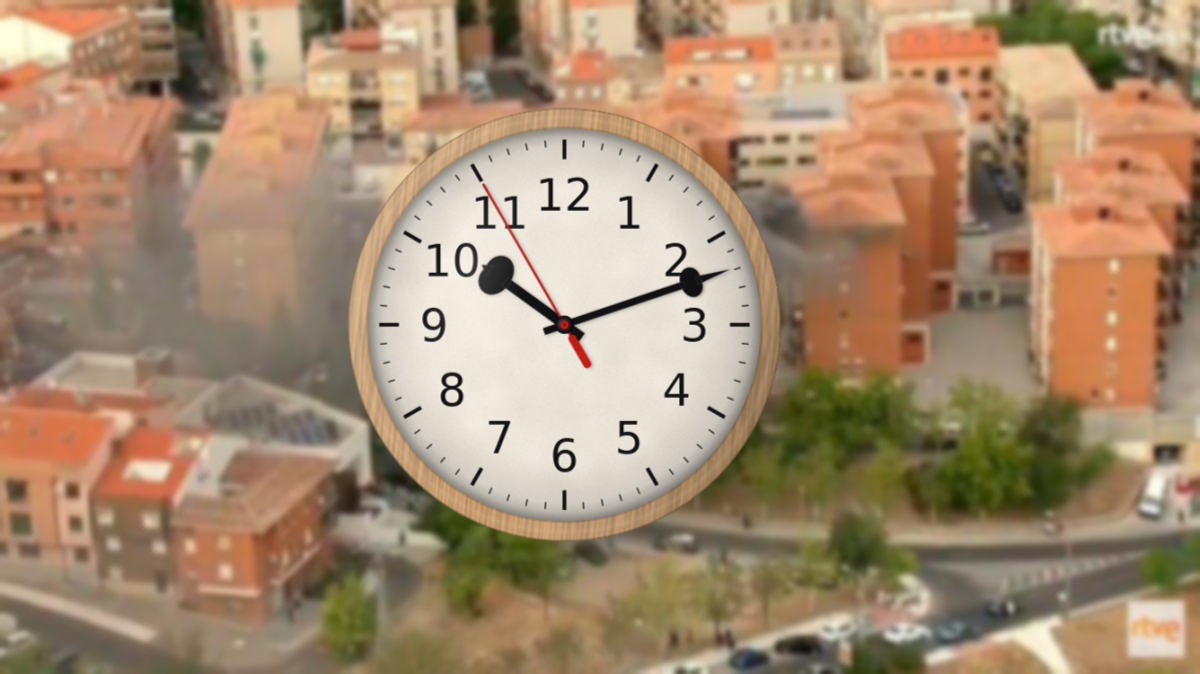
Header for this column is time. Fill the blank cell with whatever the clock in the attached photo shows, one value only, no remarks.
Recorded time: 10:11:55
